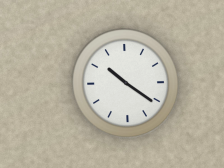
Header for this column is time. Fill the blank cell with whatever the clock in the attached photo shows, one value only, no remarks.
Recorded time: 10:21
